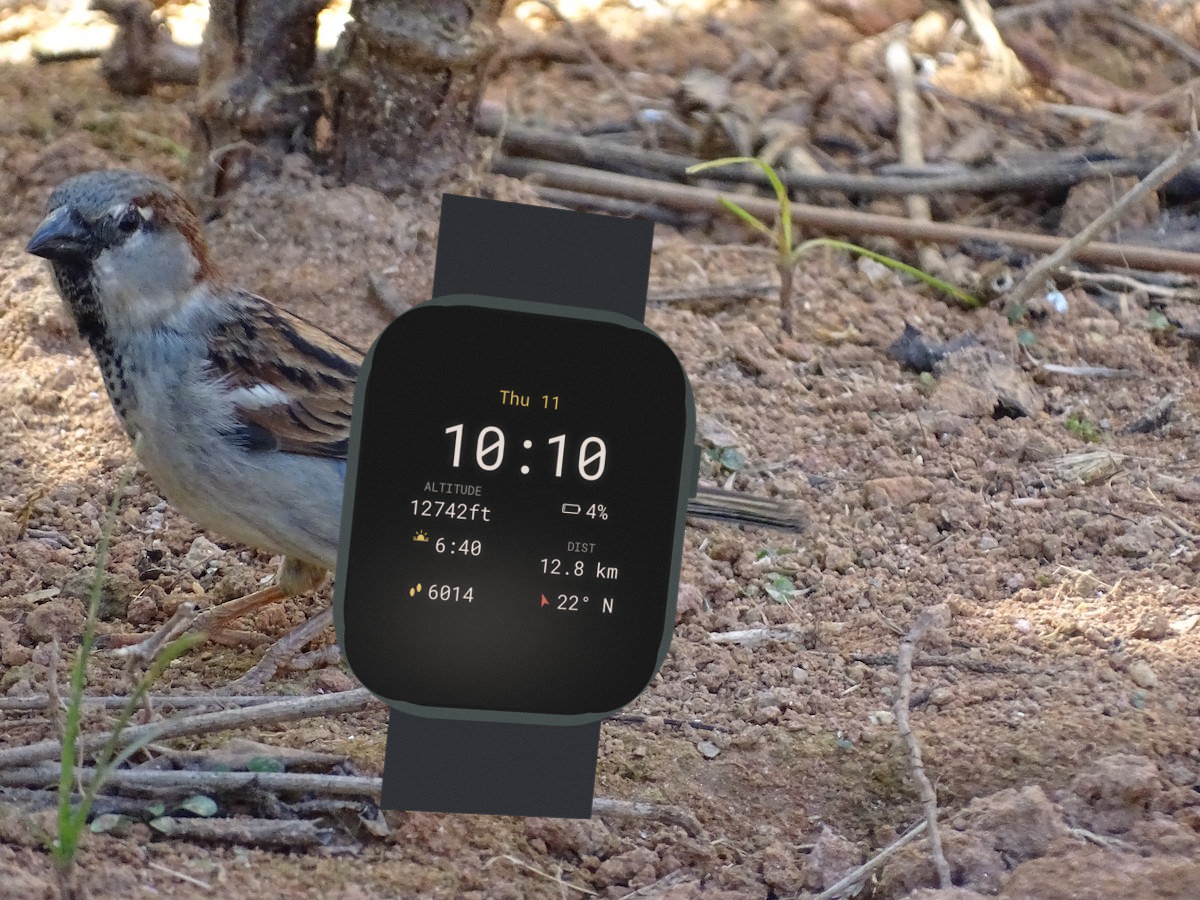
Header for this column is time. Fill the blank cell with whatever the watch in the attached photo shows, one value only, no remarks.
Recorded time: 10:10
